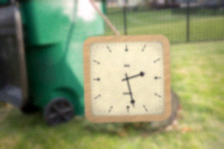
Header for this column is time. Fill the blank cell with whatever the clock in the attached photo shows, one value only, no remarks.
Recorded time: 2:28
